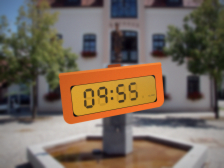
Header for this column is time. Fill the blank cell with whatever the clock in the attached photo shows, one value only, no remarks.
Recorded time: 9:55
